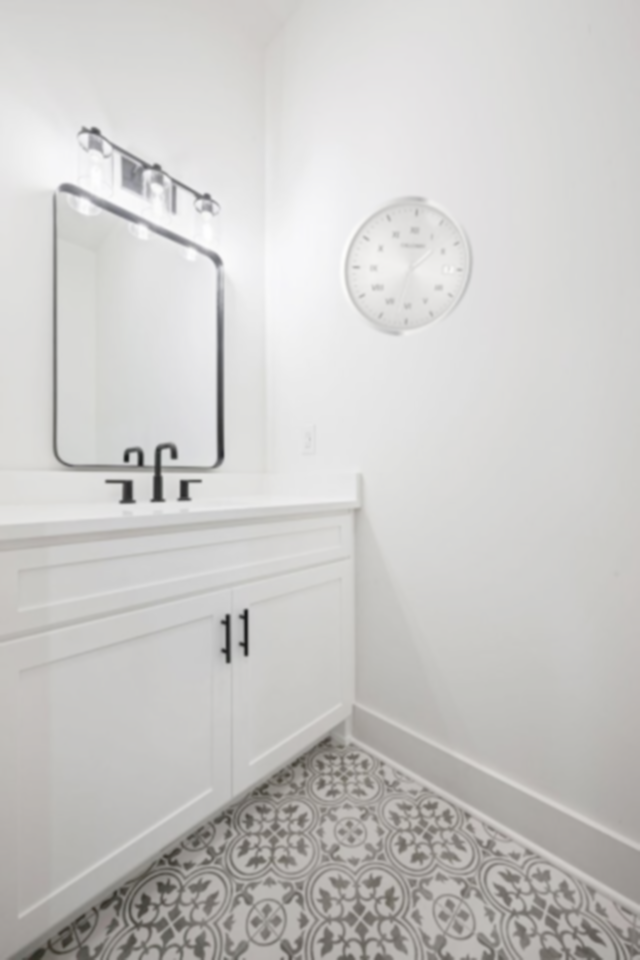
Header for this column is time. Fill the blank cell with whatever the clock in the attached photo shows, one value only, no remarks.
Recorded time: 1:32
